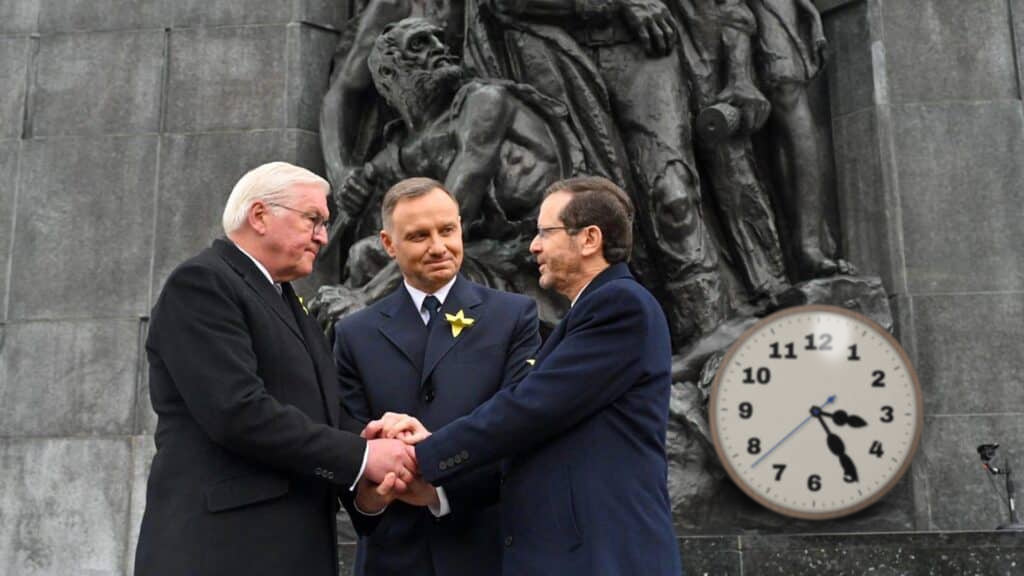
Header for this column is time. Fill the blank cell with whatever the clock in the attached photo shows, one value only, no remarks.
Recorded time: 3:24:38
